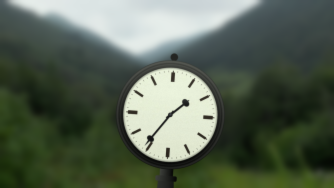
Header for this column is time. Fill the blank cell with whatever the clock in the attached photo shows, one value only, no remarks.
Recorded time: 1:36
